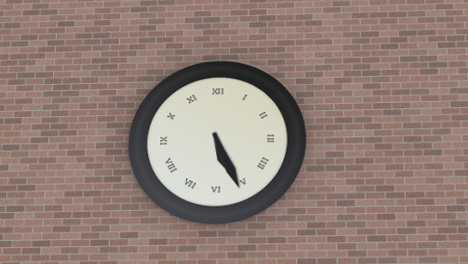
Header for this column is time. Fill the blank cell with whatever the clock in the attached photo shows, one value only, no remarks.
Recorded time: 5:26
